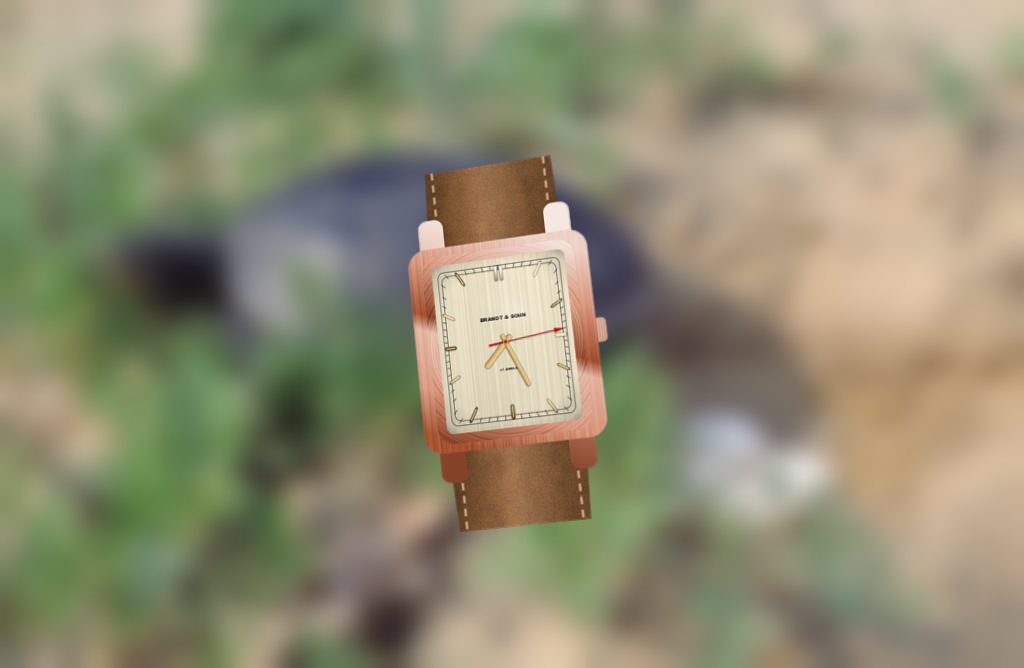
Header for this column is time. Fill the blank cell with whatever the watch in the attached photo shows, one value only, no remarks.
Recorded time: 7:26:14
